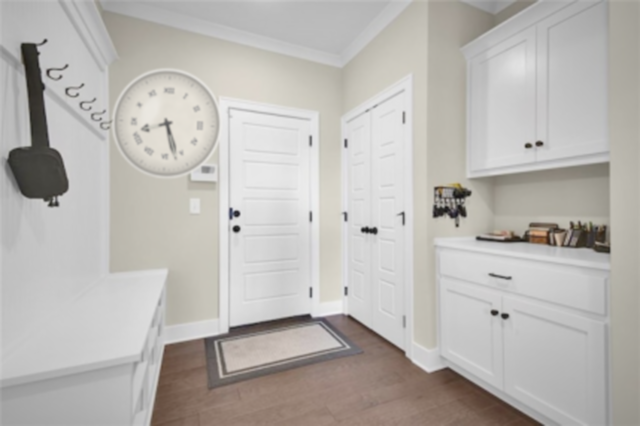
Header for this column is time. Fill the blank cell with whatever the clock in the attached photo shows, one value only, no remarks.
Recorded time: 8:27
